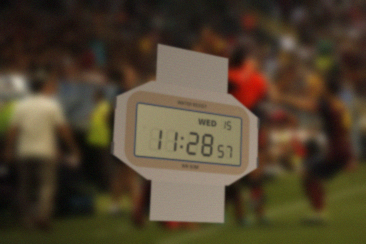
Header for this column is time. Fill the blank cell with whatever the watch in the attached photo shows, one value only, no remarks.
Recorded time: 11:28:57
